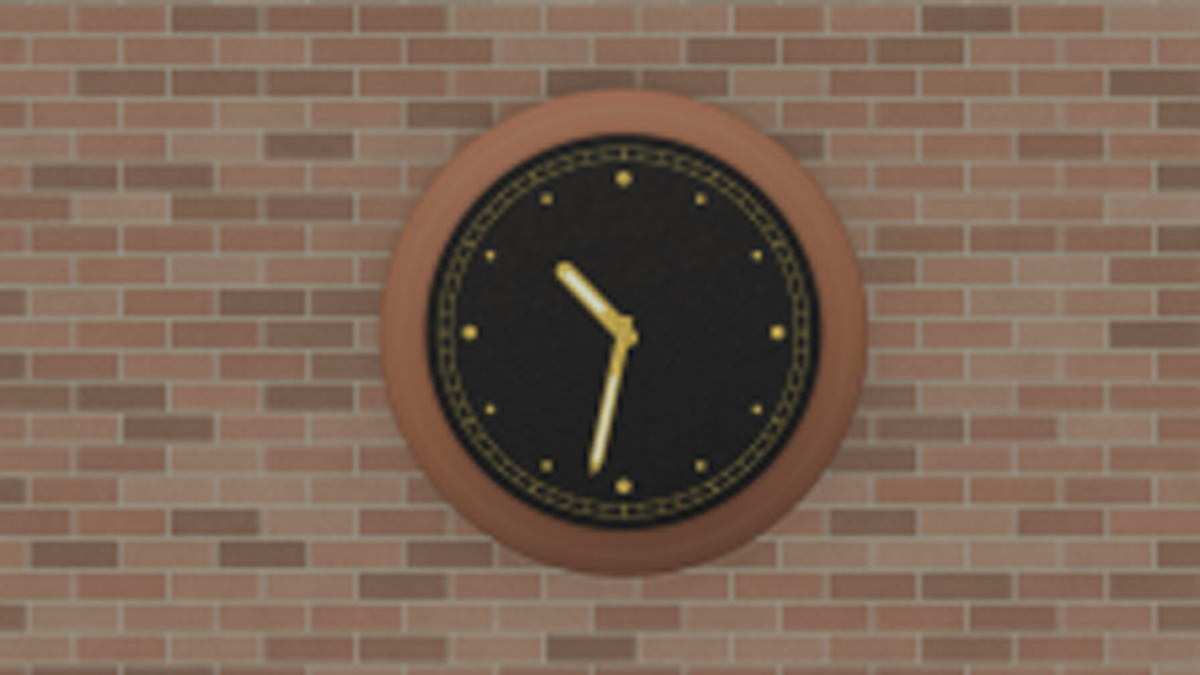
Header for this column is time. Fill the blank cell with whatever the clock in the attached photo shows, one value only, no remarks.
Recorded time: 10:32
